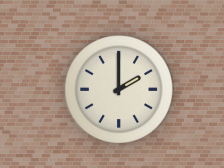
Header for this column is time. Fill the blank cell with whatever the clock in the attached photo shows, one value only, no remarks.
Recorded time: 2:00
